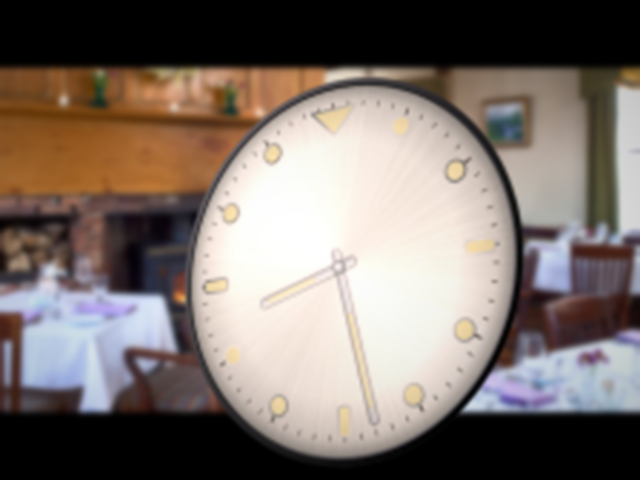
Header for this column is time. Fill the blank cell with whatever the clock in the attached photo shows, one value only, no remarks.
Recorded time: 8:28
